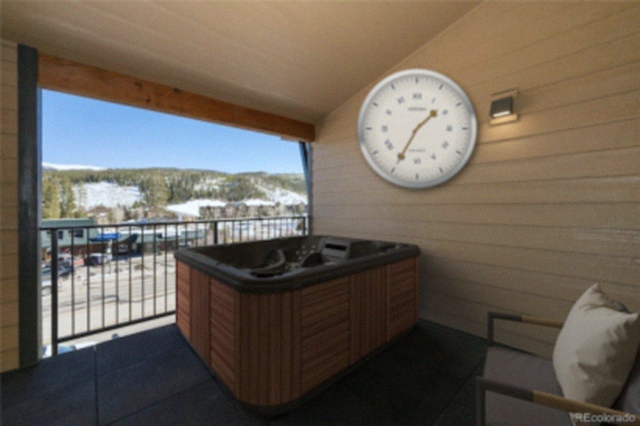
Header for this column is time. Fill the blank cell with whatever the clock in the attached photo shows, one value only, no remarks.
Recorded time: 1:35
